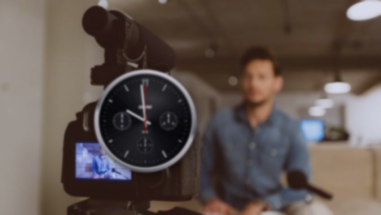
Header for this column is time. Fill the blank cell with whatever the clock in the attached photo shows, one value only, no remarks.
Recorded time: 9:59
